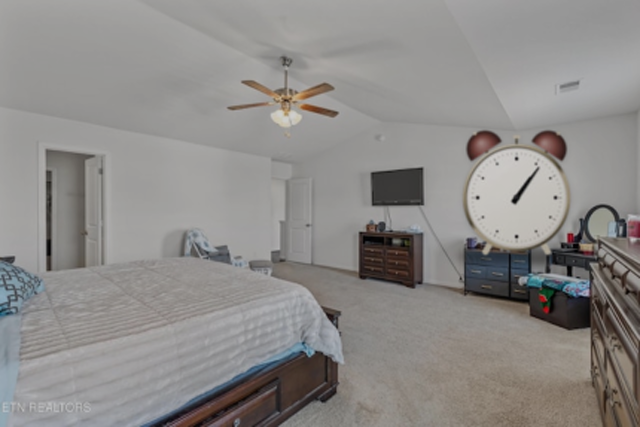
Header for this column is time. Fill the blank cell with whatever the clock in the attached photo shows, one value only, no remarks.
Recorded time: 1:06
